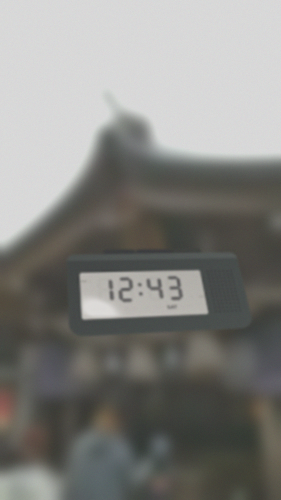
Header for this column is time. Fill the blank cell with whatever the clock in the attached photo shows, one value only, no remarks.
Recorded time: 12:43
